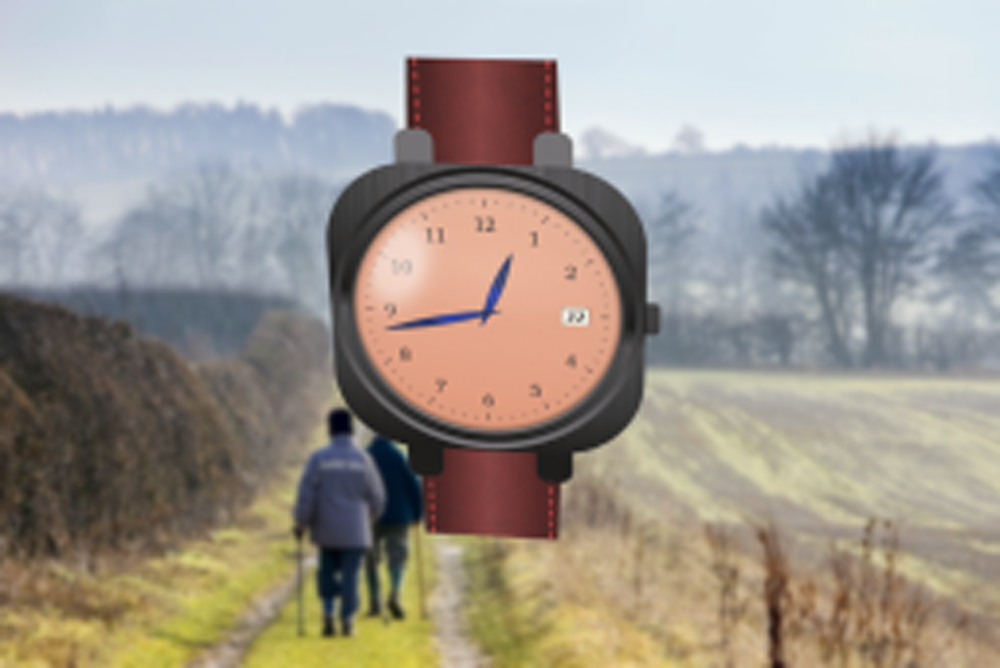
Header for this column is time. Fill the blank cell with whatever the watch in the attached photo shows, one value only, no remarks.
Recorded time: 12:43
